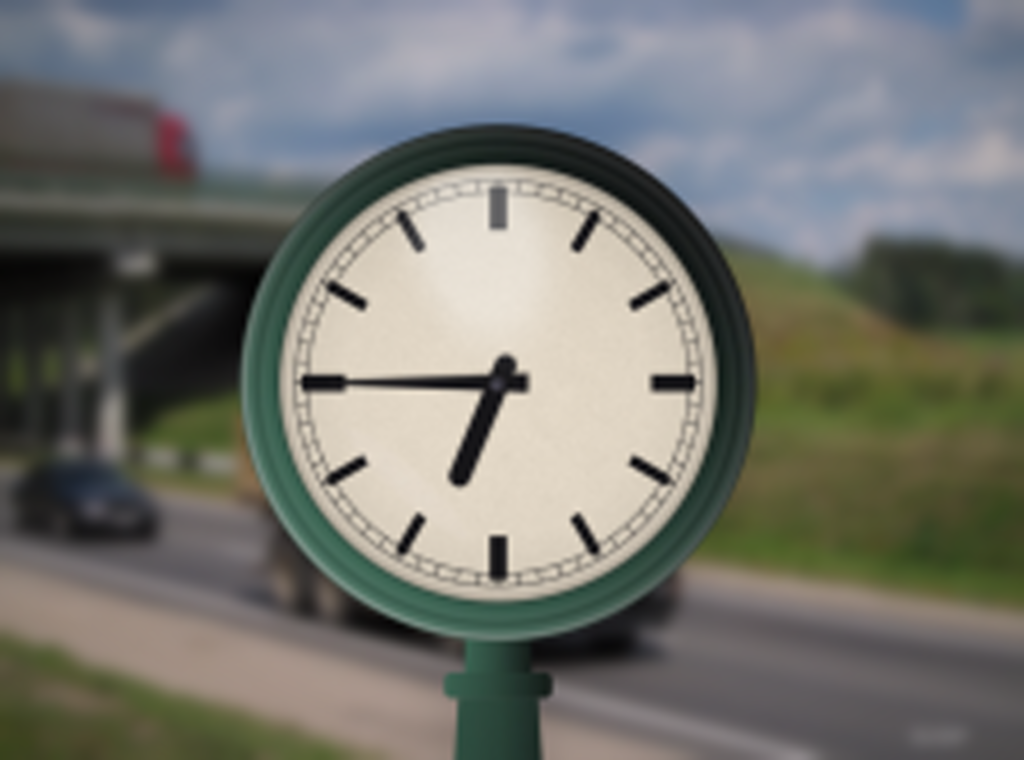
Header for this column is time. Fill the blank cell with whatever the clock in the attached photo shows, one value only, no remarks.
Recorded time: 6:45
